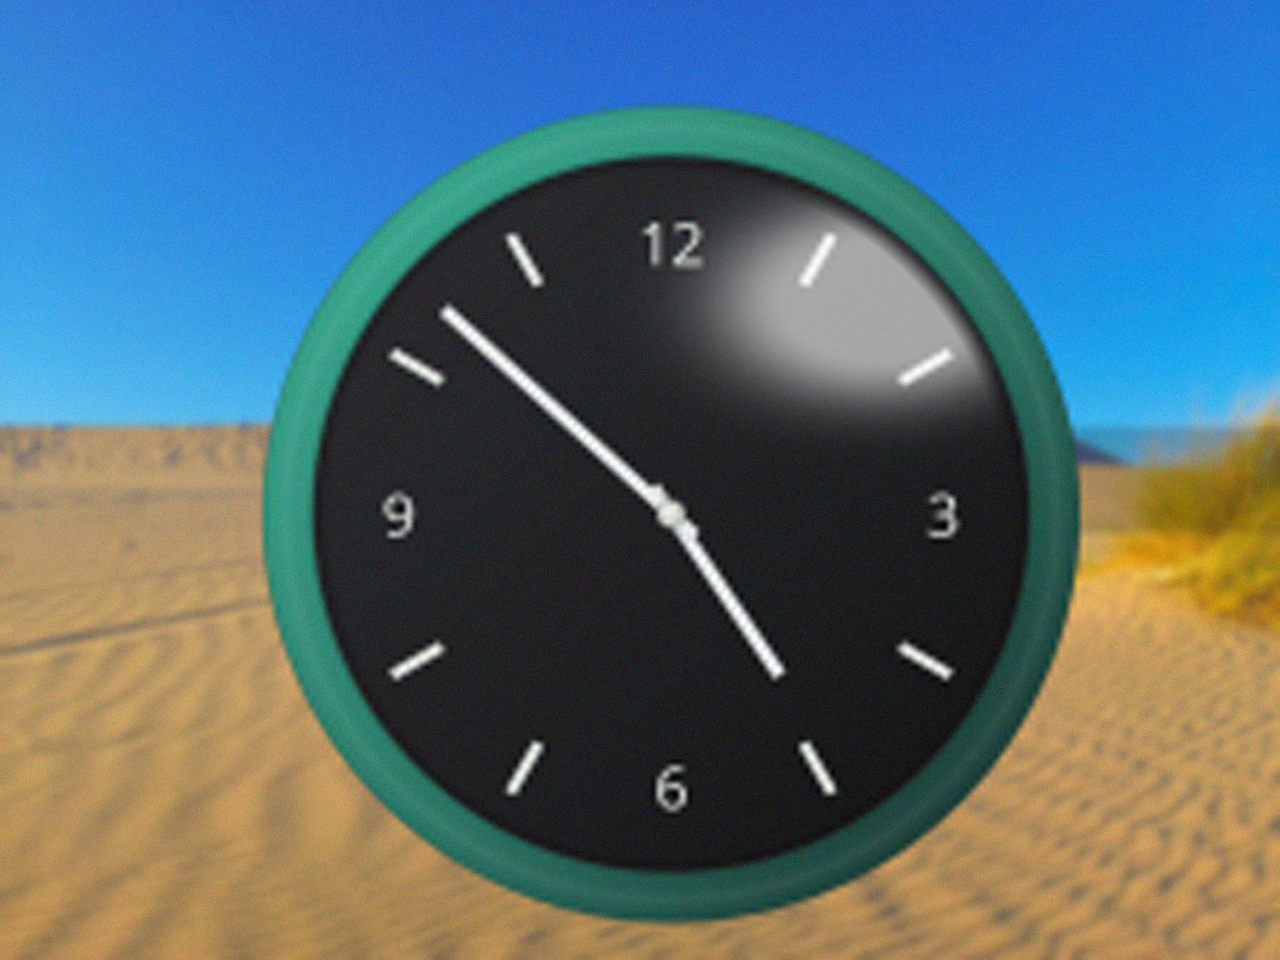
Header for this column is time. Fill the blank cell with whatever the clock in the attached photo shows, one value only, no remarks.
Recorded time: 4:52
